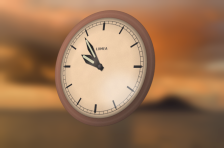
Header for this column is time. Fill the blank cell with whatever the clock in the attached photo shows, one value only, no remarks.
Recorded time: 9:54
